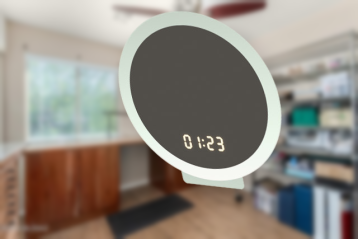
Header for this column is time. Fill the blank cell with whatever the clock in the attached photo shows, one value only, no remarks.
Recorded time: 1:23
